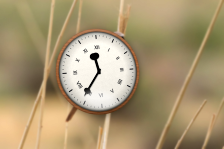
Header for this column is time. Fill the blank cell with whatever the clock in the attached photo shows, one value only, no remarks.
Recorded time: 11:36
